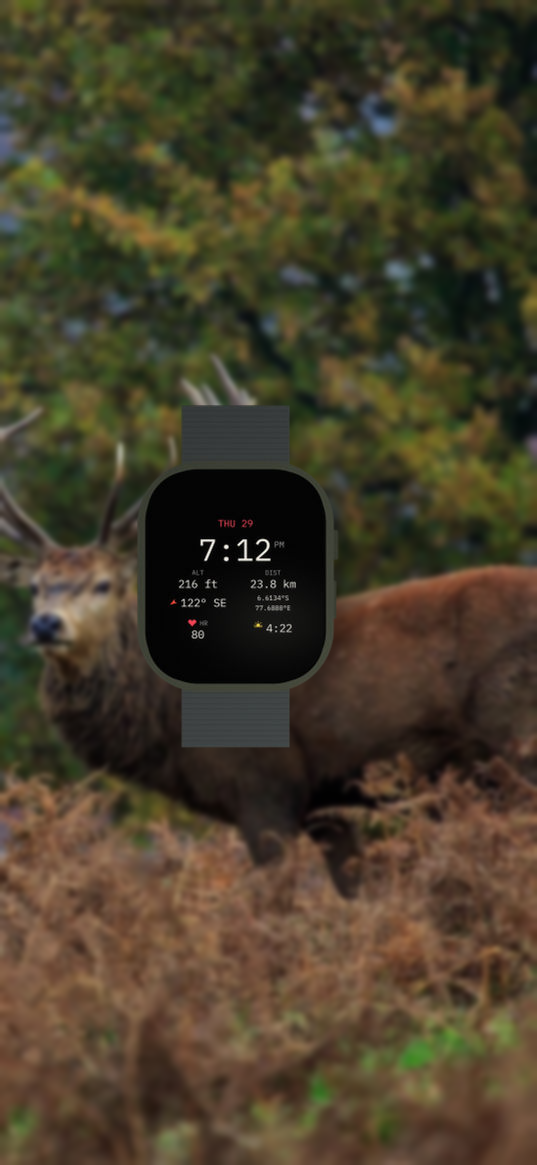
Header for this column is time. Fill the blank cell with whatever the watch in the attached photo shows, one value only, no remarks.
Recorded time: 7:12
